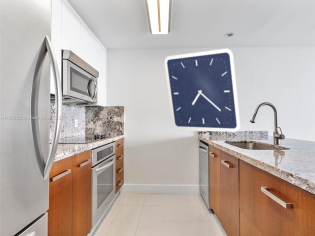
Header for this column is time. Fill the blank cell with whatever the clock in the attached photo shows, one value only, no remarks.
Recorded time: 7:22
